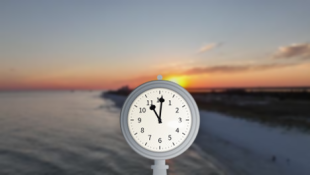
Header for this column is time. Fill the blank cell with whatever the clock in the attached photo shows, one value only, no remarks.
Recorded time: 11:01
